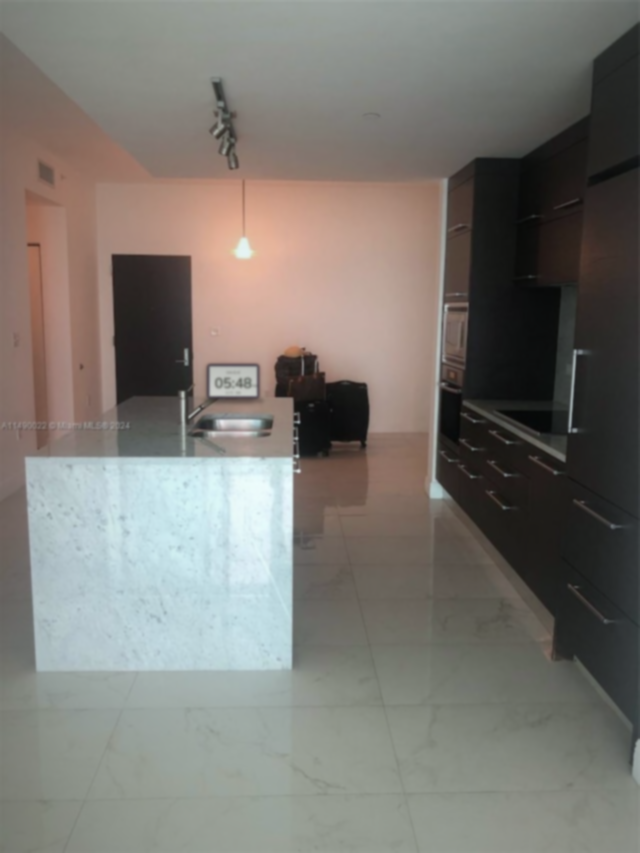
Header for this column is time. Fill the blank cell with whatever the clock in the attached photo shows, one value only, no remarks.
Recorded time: 5:48
